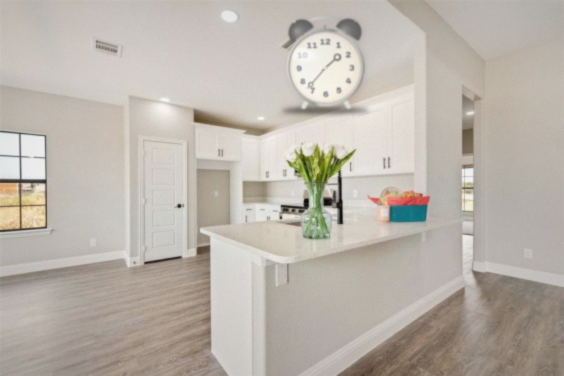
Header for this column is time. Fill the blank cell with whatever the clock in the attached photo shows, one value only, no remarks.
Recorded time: 1:37
